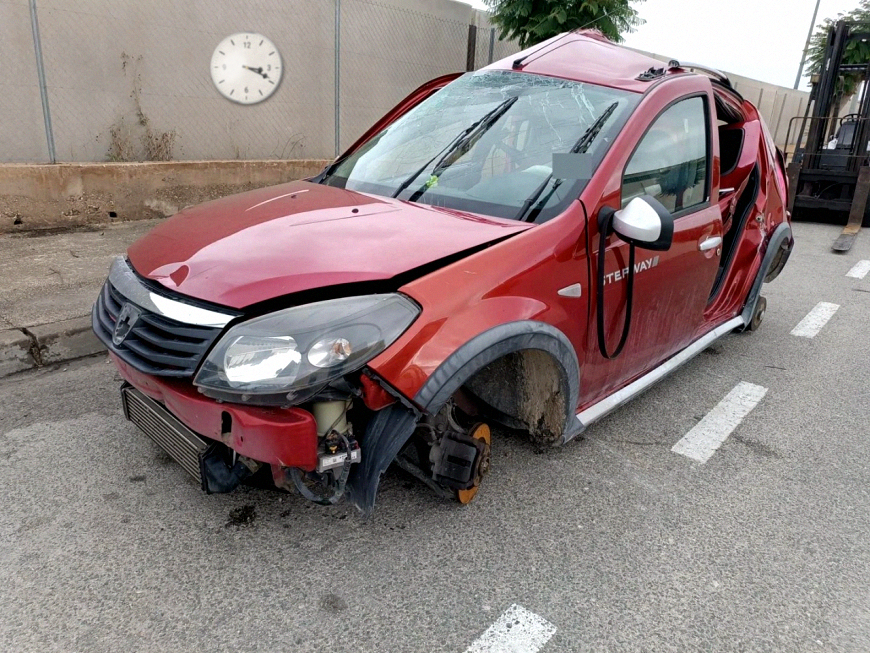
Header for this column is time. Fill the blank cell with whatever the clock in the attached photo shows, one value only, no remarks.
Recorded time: 3:19
